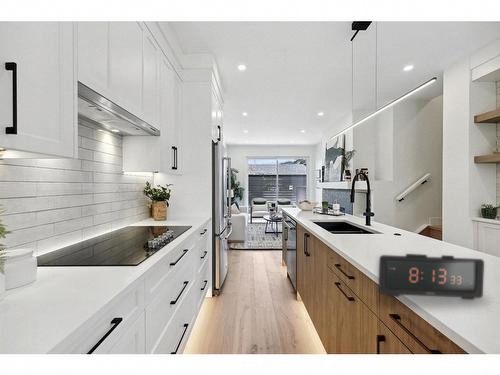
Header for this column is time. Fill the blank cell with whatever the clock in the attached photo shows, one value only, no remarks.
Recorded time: 8:13
